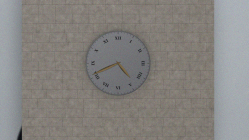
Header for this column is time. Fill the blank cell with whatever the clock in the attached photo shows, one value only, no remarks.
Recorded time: 4:41
